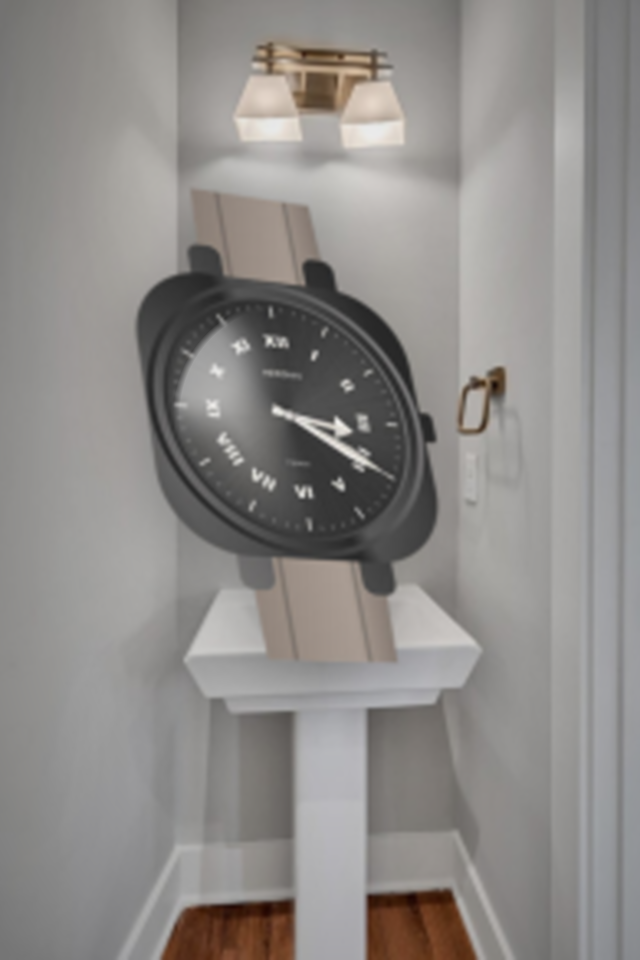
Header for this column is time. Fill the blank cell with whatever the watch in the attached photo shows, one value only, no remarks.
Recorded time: 3:20
